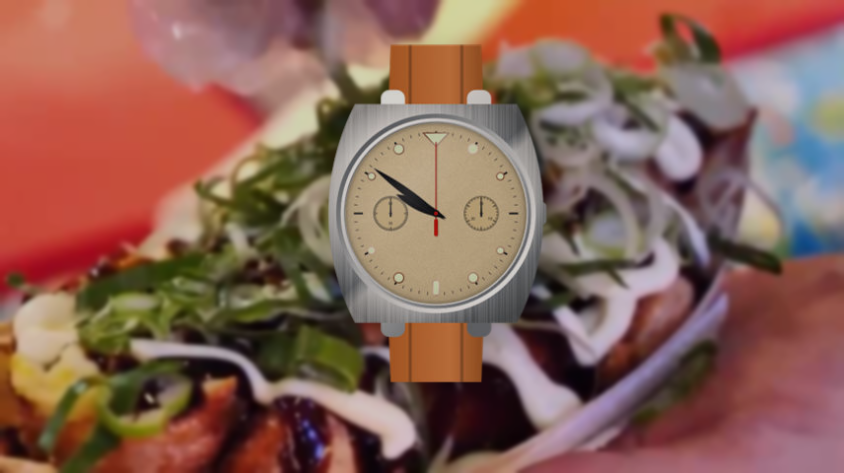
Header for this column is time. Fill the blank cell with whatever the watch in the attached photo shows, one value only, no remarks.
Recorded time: 9:51
